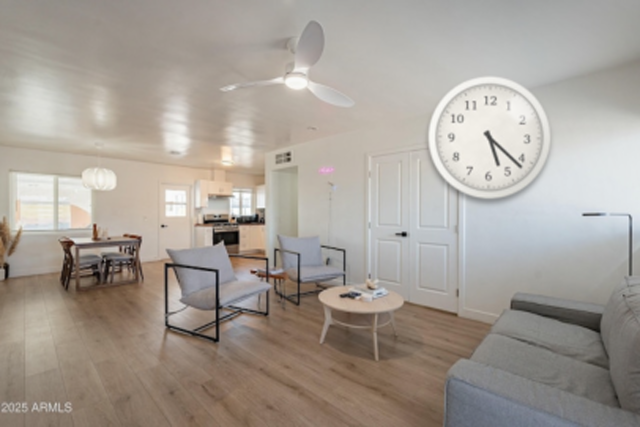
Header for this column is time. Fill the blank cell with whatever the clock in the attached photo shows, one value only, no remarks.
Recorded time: 5:22
